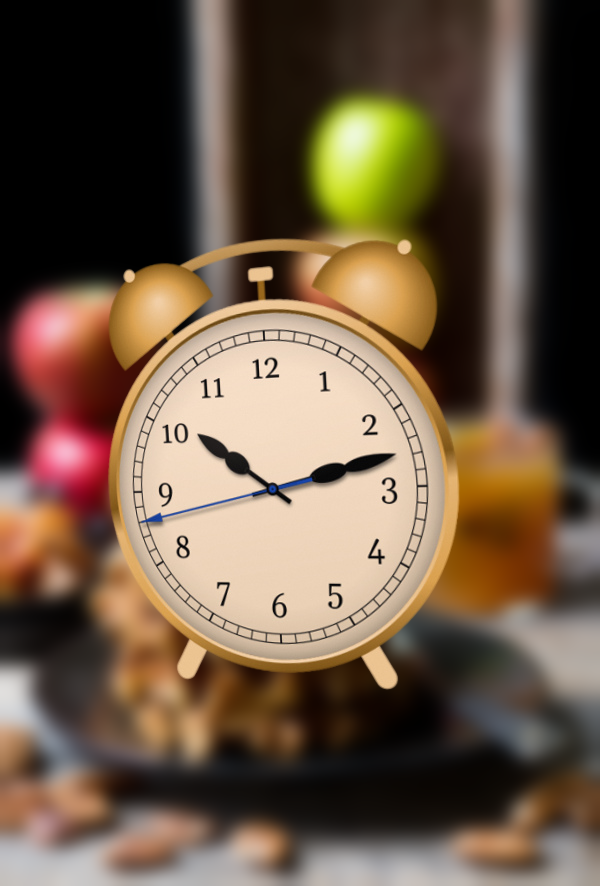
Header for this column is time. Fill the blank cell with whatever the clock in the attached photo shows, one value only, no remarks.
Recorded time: 10:12:43
